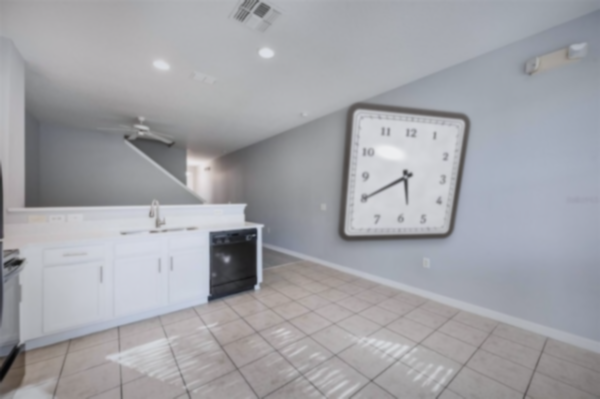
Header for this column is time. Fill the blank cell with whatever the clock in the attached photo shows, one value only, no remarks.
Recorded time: 5:40
